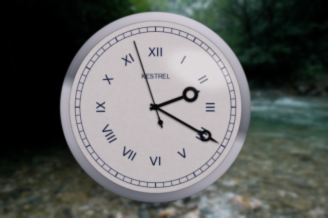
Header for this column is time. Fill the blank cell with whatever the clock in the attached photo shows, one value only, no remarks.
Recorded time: 2:19:57
